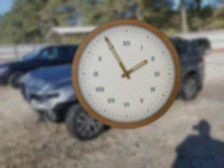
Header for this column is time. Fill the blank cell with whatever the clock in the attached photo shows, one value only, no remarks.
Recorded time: 1:55
